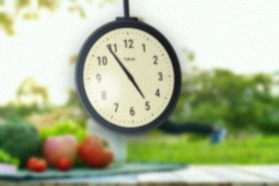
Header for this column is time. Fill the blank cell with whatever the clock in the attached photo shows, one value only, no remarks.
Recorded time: 4:54
